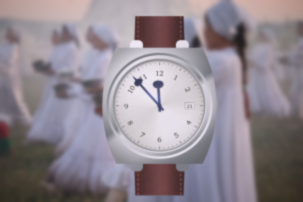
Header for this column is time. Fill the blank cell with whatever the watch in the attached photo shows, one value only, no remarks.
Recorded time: 11:53
